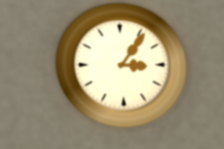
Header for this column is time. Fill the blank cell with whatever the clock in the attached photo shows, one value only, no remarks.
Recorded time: 3:06
